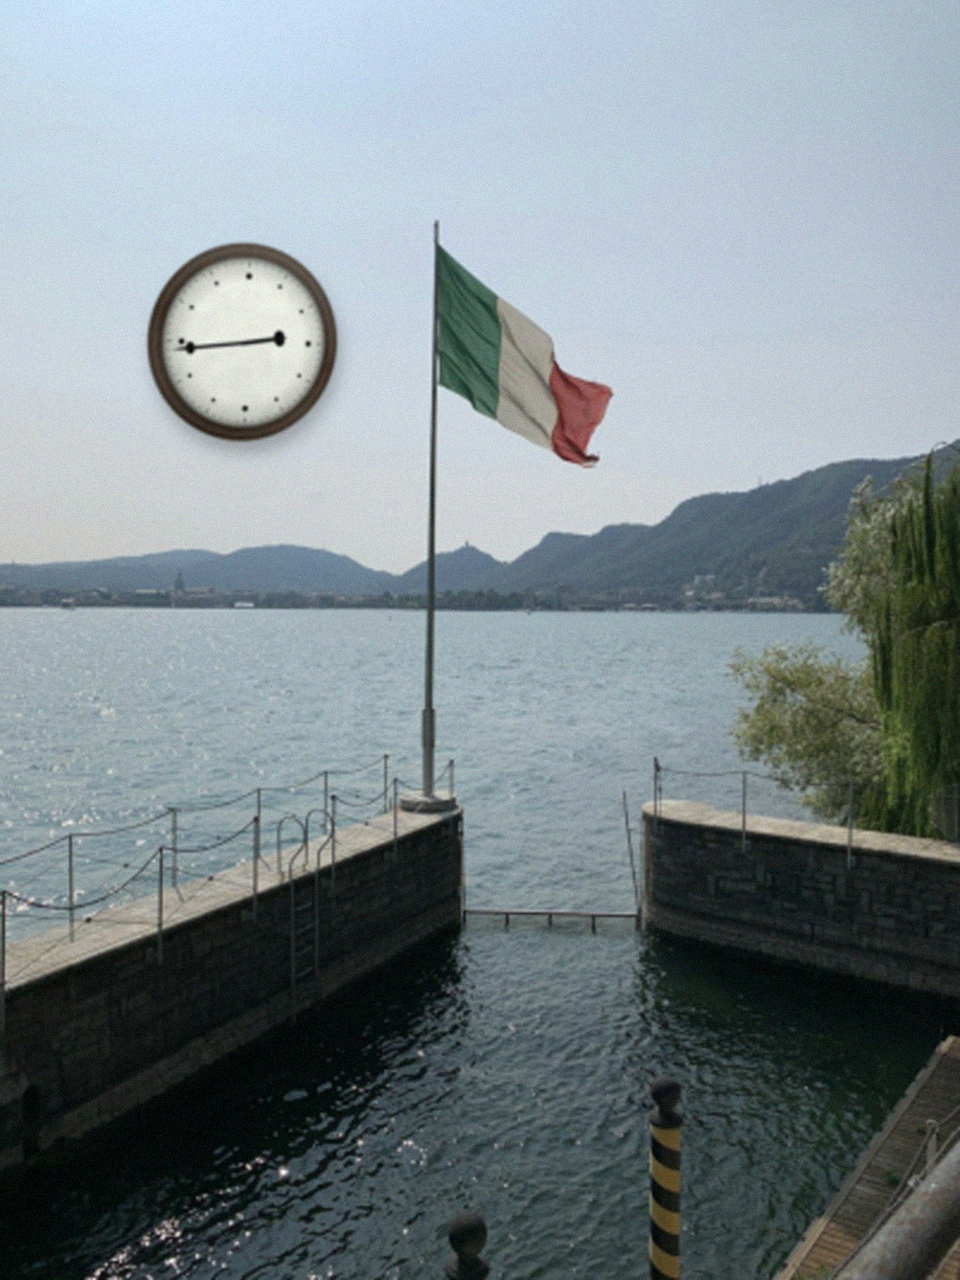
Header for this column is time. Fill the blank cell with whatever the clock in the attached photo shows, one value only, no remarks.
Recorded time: 2:44
